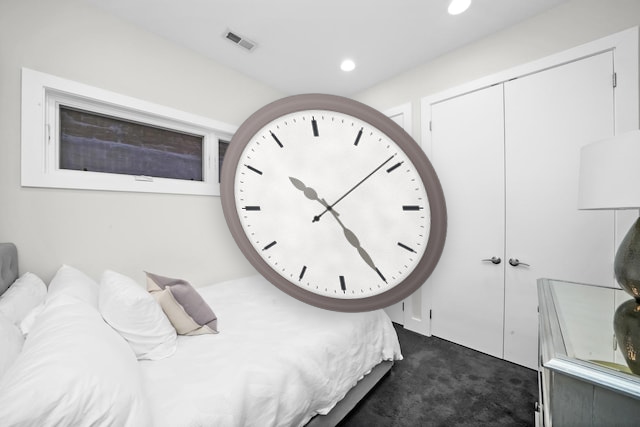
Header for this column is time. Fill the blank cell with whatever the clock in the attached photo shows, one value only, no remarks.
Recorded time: 10:25:09
